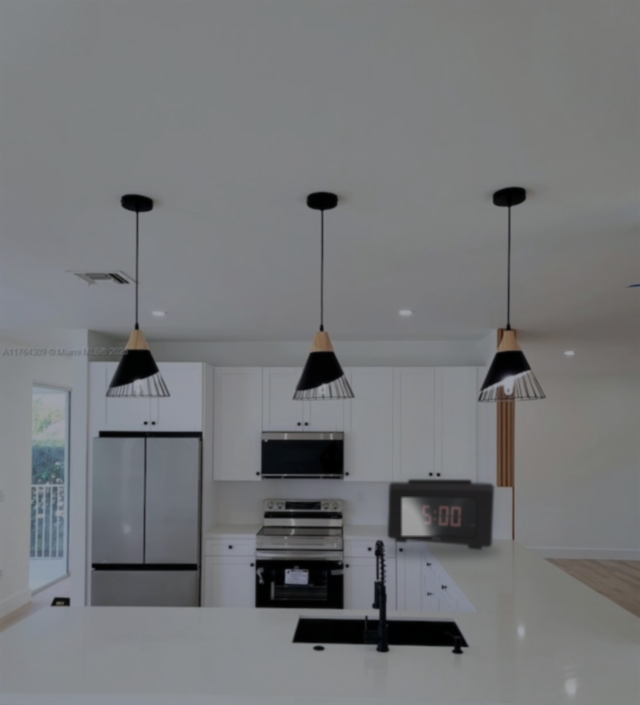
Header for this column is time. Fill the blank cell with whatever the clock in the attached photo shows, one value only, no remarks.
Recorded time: 5:00
